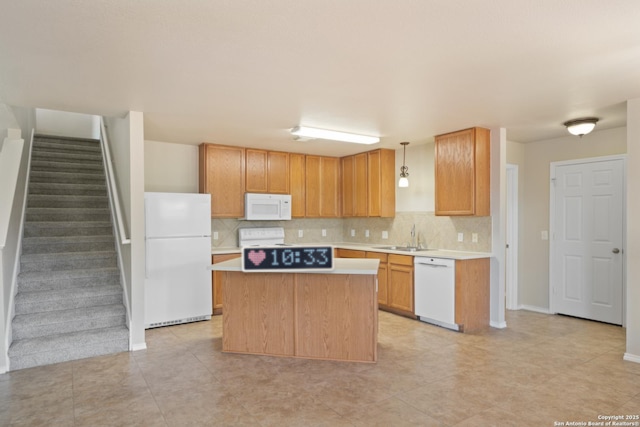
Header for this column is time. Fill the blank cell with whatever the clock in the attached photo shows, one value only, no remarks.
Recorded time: 10:33
